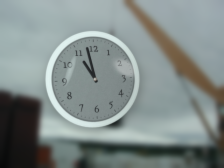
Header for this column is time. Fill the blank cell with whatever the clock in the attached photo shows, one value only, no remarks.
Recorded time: 10:58
